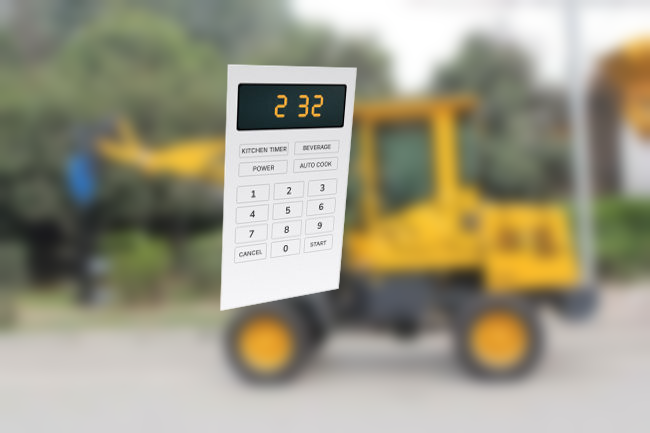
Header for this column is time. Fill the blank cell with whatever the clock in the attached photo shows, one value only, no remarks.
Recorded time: 2:32
